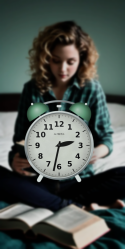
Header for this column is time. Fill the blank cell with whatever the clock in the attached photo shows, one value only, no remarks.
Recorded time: 2:32
